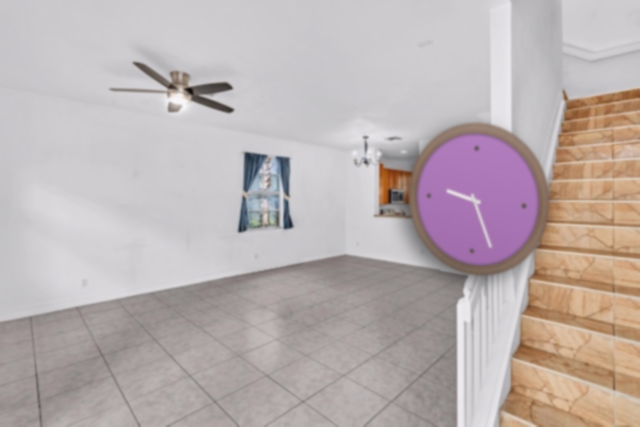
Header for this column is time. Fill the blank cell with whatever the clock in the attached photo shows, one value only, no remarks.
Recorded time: 9:26
